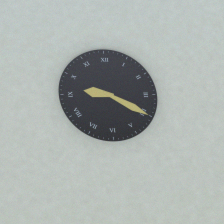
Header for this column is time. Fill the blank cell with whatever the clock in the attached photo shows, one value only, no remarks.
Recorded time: 9:20
